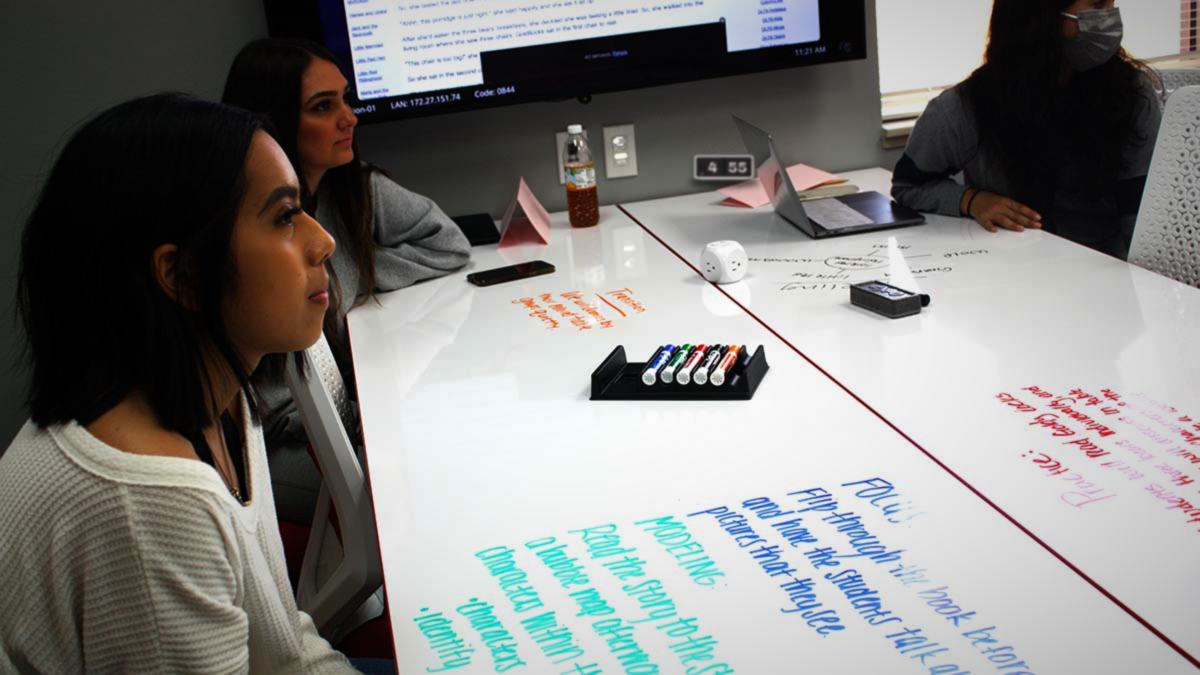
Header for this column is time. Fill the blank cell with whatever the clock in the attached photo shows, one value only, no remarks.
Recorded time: 4:55
